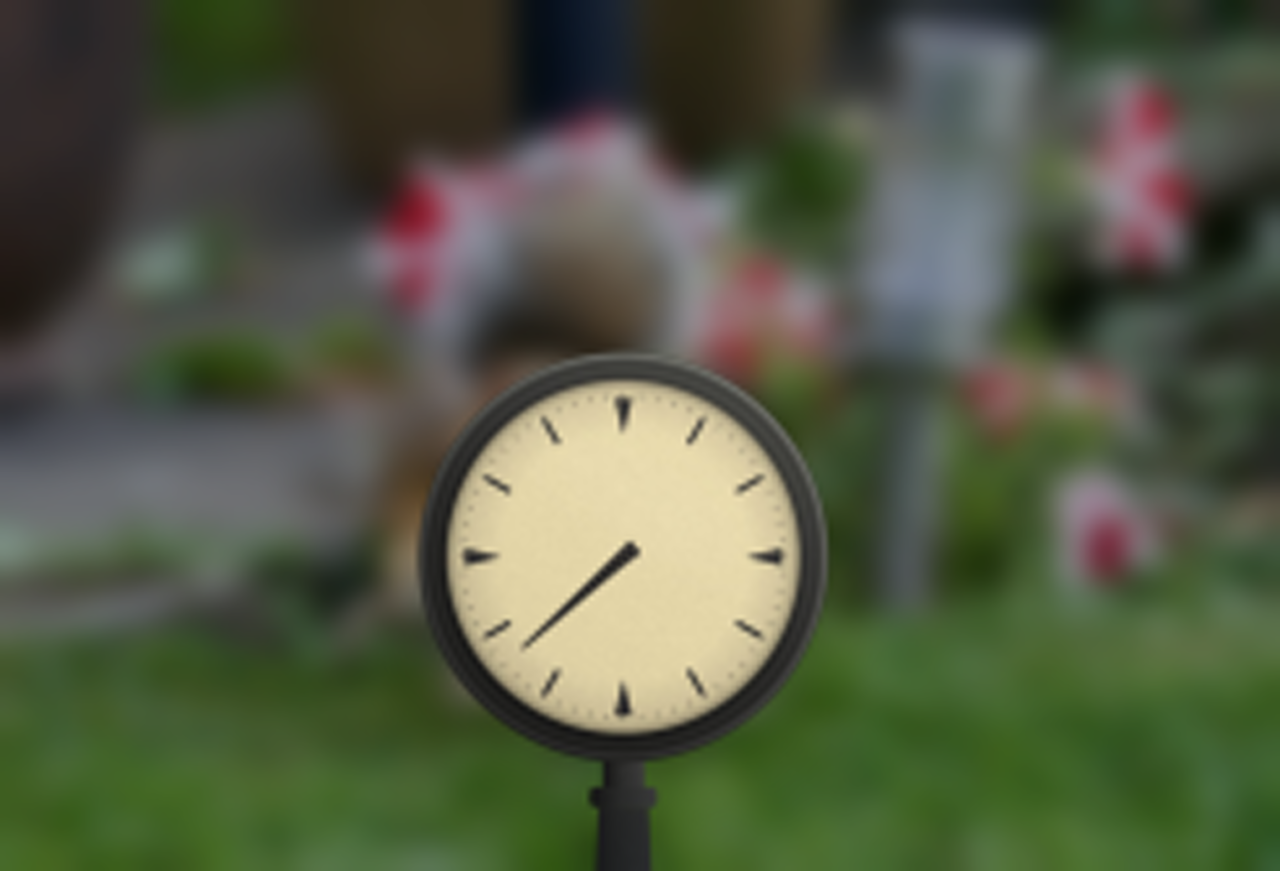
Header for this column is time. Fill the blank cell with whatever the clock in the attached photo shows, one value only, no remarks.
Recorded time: 7:38
